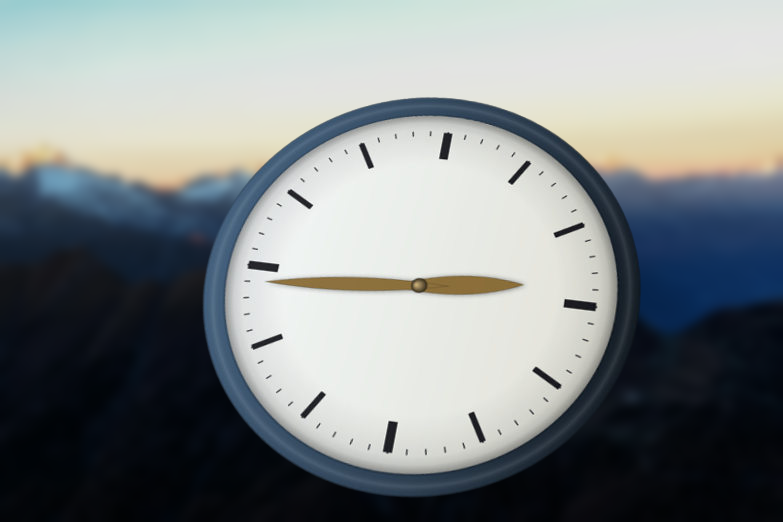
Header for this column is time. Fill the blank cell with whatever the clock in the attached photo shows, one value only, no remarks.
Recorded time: 2:44
